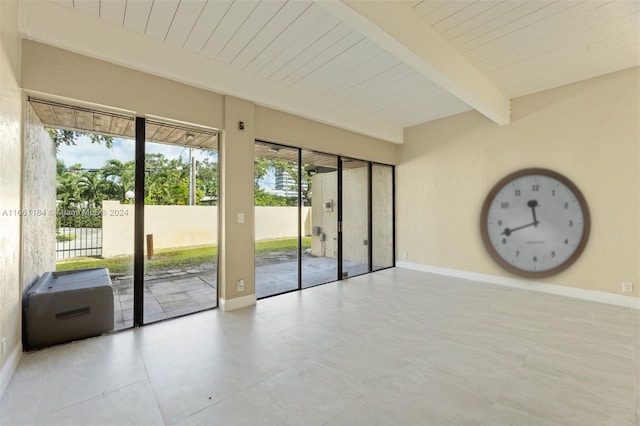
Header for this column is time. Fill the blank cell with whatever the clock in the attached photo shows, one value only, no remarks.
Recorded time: 11:42
